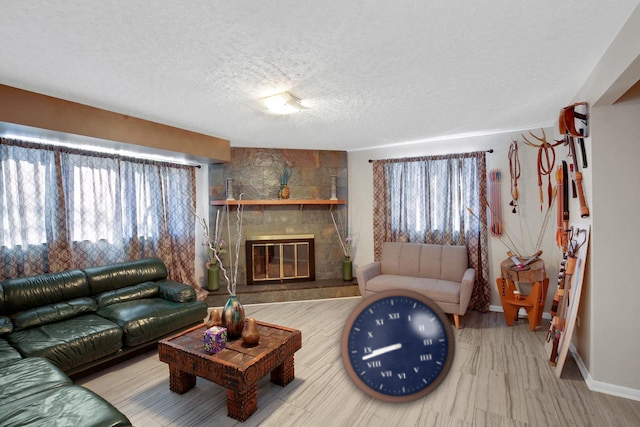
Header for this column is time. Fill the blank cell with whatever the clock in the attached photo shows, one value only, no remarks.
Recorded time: 8:43
